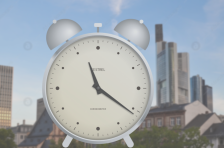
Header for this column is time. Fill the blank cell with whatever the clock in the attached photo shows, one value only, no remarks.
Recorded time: 11:21
